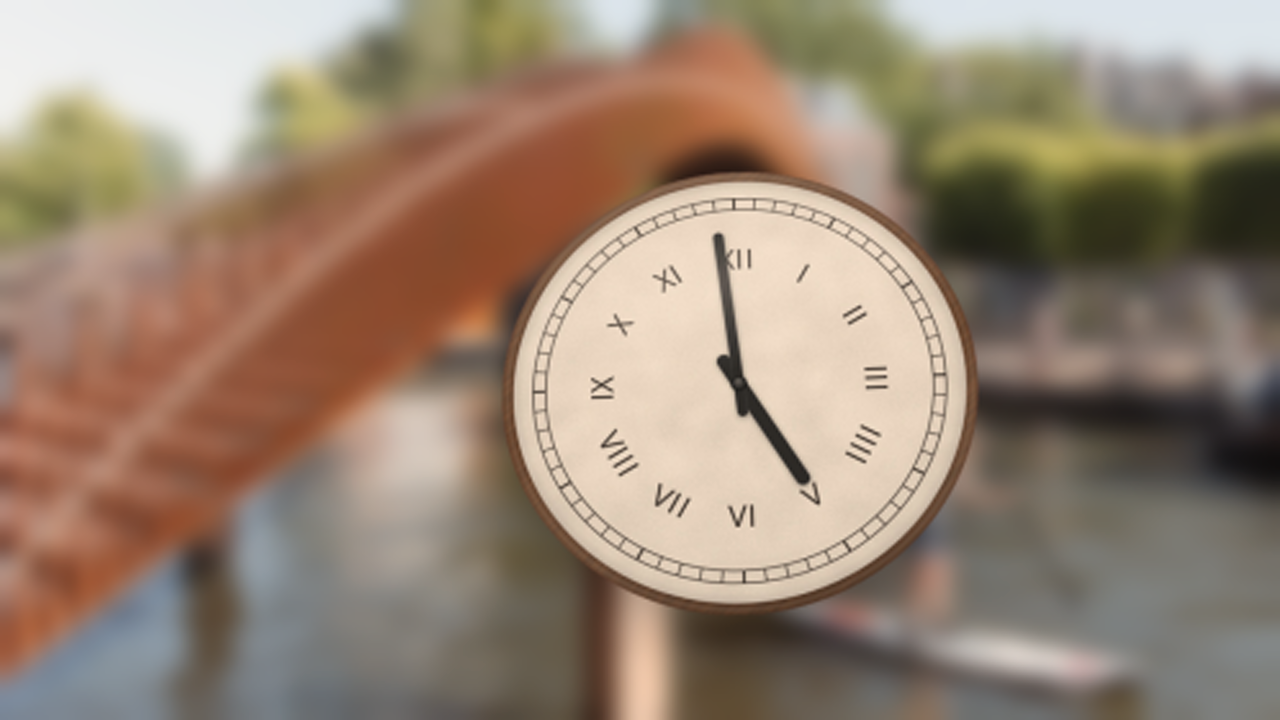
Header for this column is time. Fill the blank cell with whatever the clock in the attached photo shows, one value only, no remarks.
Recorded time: 4:59
